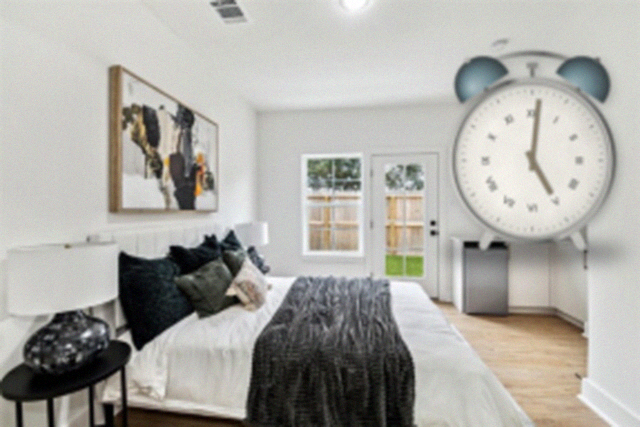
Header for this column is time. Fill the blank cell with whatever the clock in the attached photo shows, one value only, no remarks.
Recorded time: 5:01
